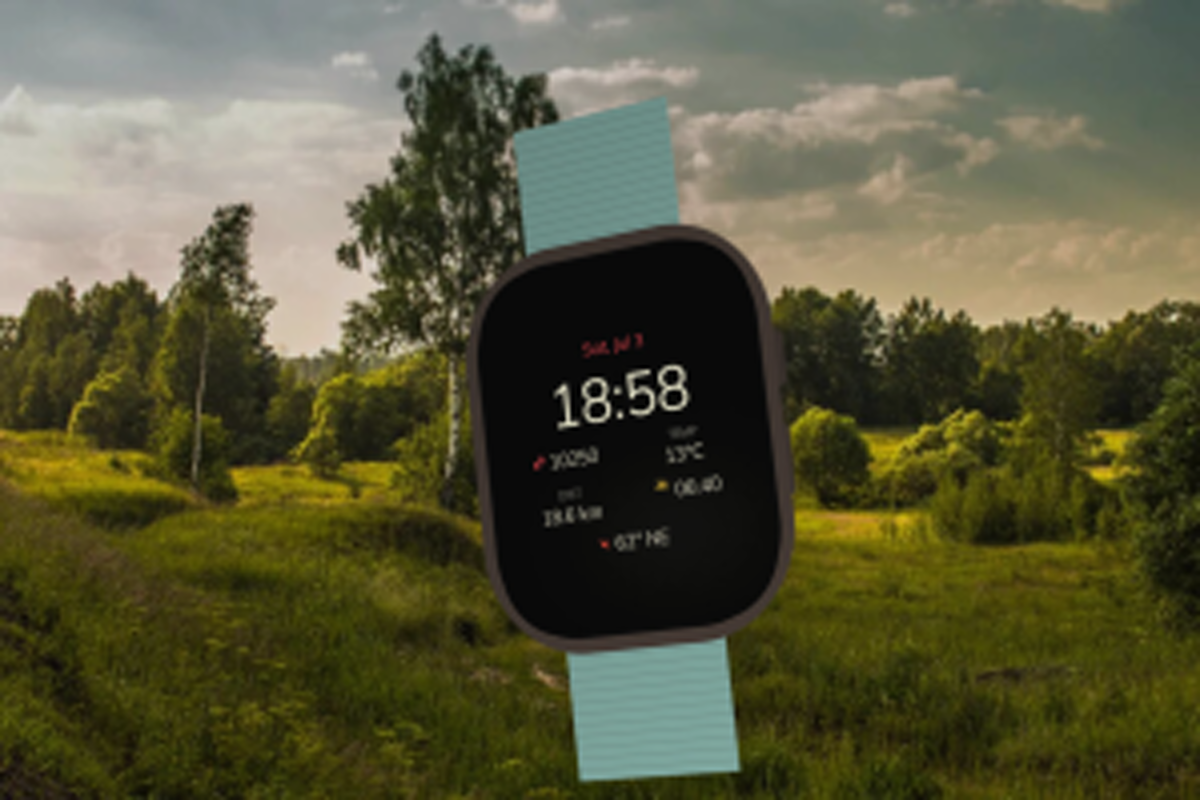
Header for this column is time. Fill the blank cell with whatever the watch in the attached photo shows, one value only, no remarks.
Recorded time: 18:58
